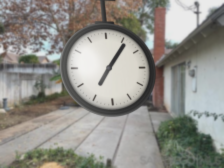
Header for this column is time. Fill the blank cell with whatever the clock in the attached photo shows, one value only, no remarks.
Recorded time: 7:06
